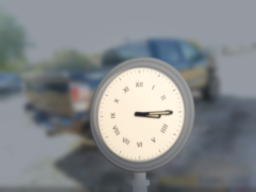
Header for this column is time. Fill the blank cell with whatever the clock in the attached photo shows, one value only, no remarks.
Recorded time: 3:15
